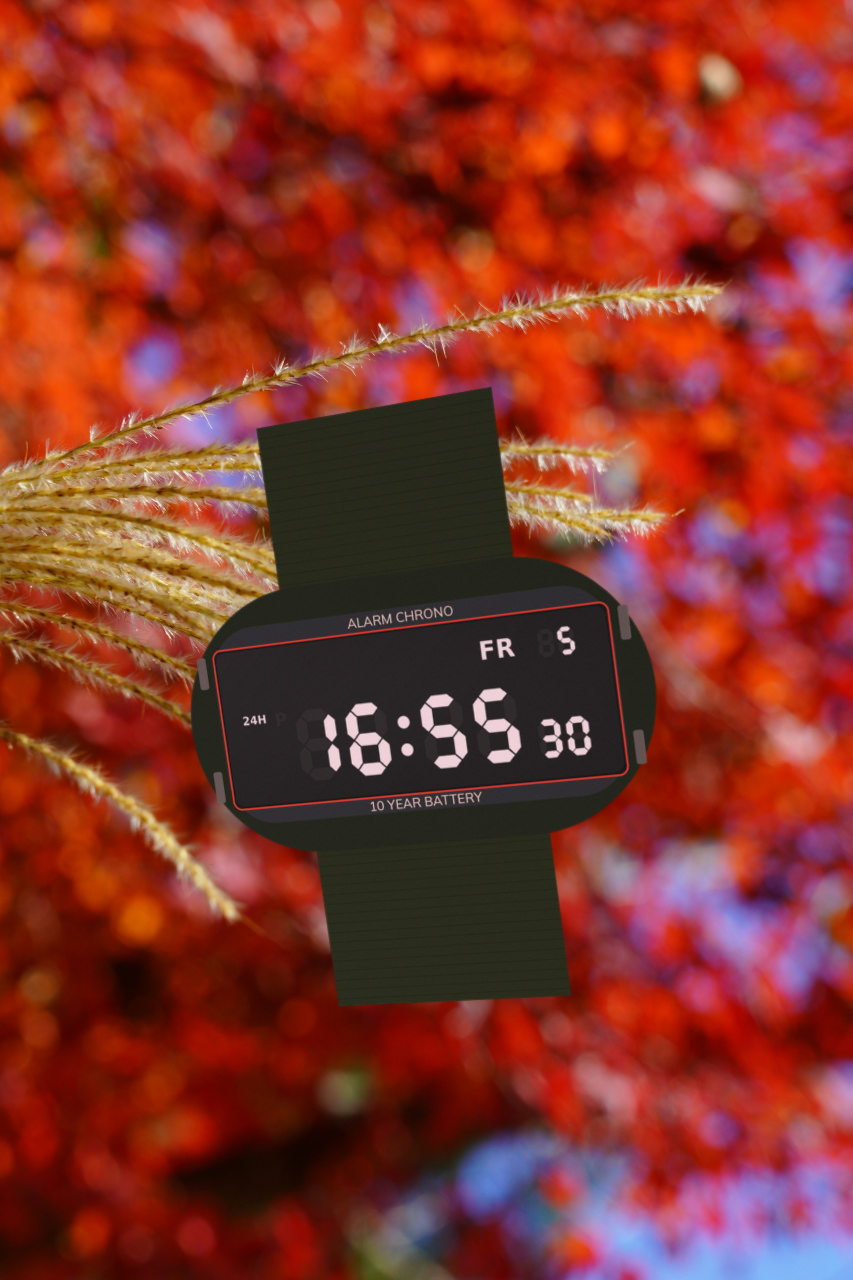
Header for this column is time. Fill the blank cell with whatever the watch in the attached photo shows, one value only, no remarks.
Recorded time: 16:55:30
